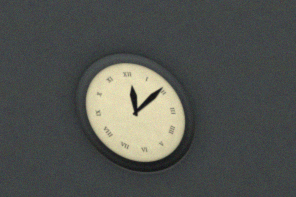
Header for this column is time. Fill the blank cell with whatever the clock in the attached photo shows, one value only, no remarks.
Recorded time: 12:09
